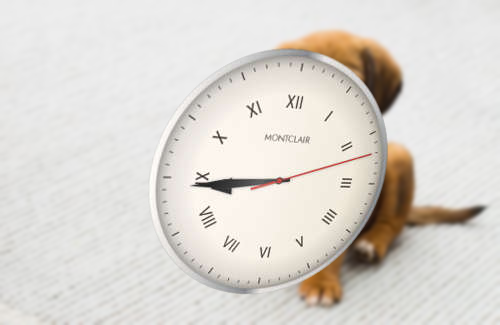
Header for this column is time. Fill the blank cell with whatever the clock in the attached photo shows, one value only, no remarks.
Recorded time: 8:44:12
